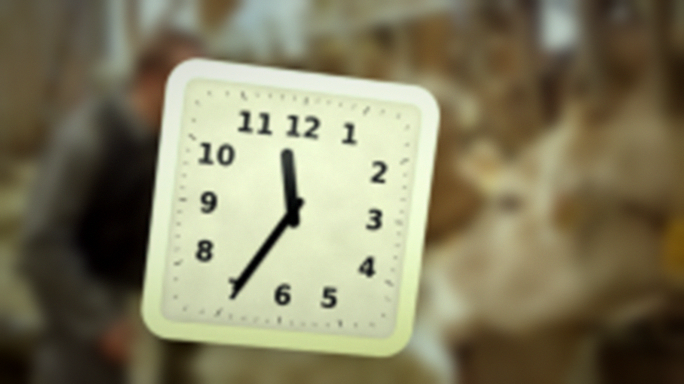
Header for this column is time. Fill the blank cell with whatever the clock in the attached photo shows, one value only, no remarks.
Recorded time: 11:35
